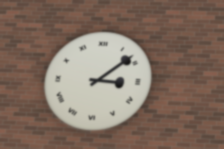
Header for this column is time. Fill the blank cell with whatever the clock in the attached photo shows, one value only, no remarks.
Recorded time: 3:08
